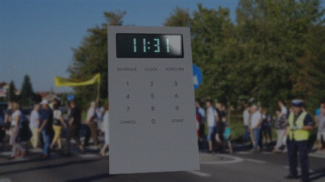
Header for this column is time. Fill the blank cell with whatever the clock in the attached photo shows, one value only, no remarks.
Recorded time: 11:31
